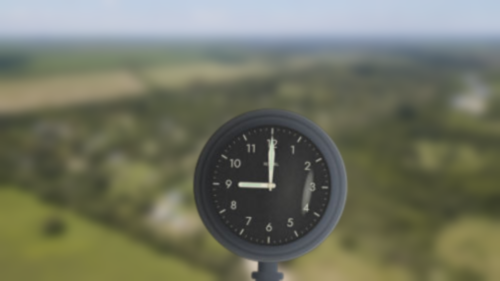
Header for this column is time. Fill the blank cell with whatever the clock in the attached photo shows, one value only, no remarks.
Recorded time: 9:00
